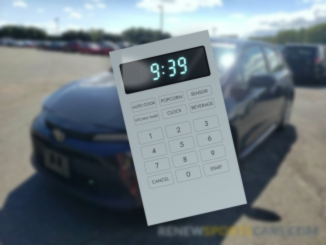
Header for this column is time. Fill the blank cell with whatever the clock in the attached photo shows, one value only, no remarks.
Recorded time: 9:39
